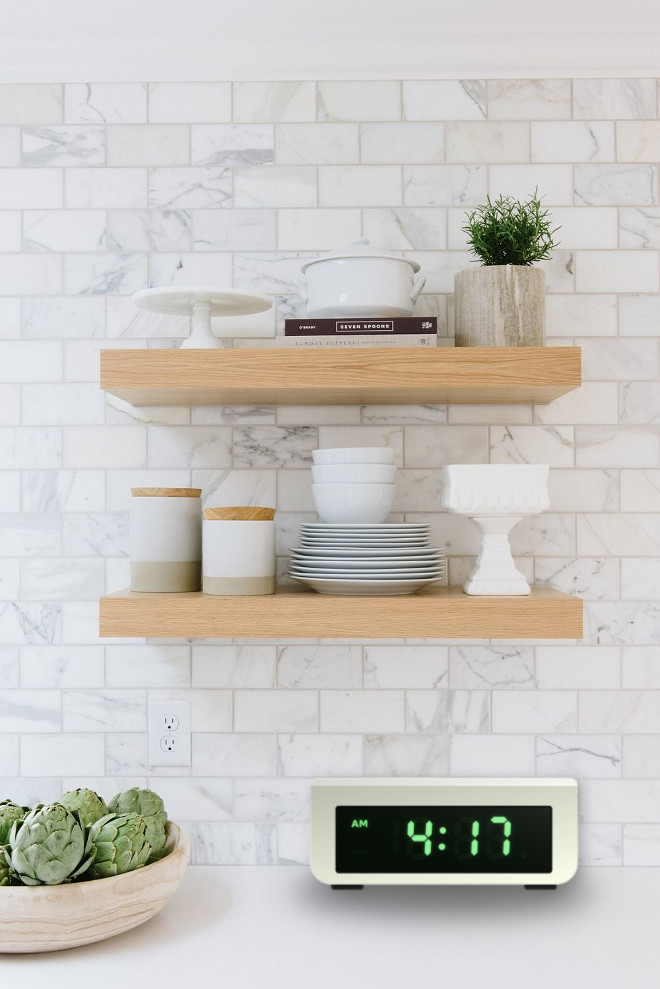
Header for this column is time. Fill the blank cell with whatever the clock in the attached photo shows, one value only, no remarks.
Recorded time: 4:17
